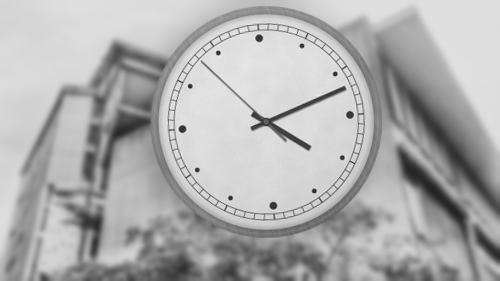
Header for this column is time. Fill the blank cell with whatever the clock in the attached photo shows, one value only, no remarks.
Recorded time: 4:11:53
